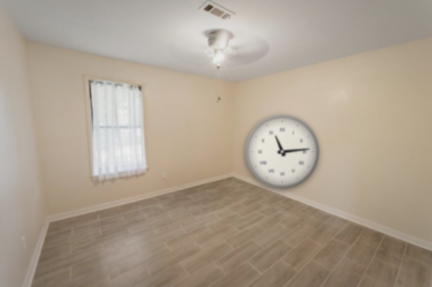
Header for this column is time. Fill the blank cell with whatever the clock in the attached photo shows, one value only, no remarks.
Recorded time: 11:14
